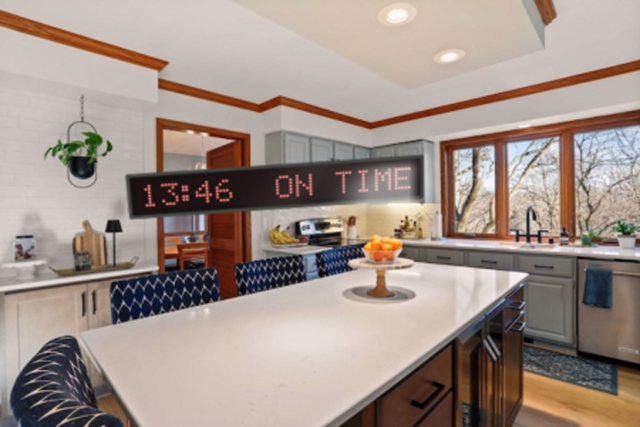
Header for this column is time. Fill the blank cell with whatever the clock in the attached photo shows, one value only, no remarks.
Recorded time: 13:46
